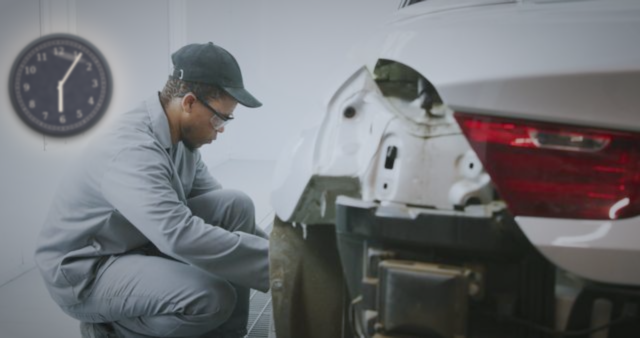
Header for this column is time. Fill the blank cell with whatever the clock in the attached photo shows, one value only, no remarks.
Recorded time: 6:06
